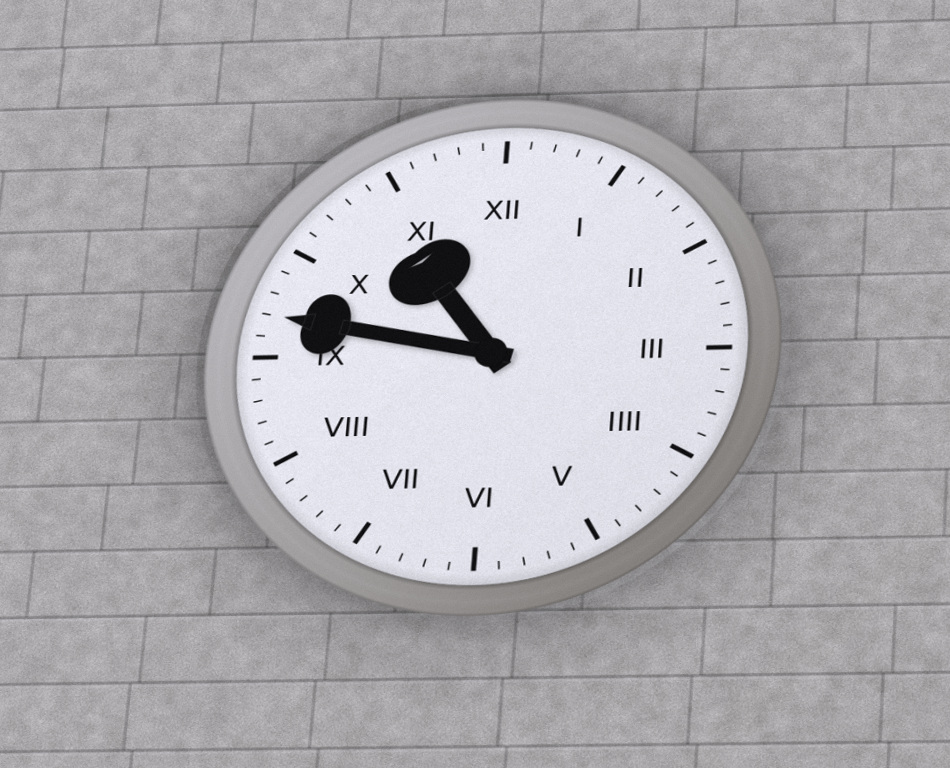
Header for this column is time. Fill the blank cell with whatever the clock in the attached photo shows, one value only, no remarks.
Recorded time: 10:47
